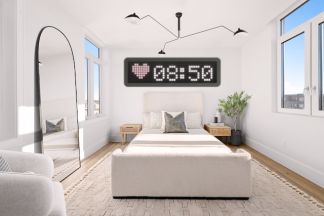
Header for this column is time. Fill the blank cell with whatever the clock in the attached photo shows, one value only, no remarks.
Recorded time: 8:50
